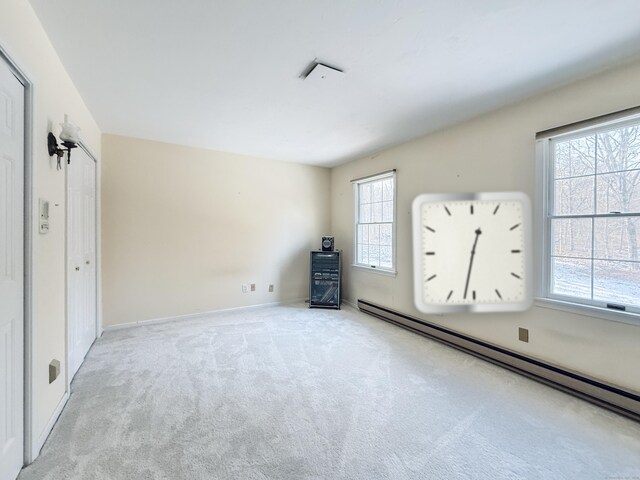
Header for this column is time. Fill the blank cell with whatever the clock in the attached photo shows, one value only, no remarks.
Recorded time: 12:32
